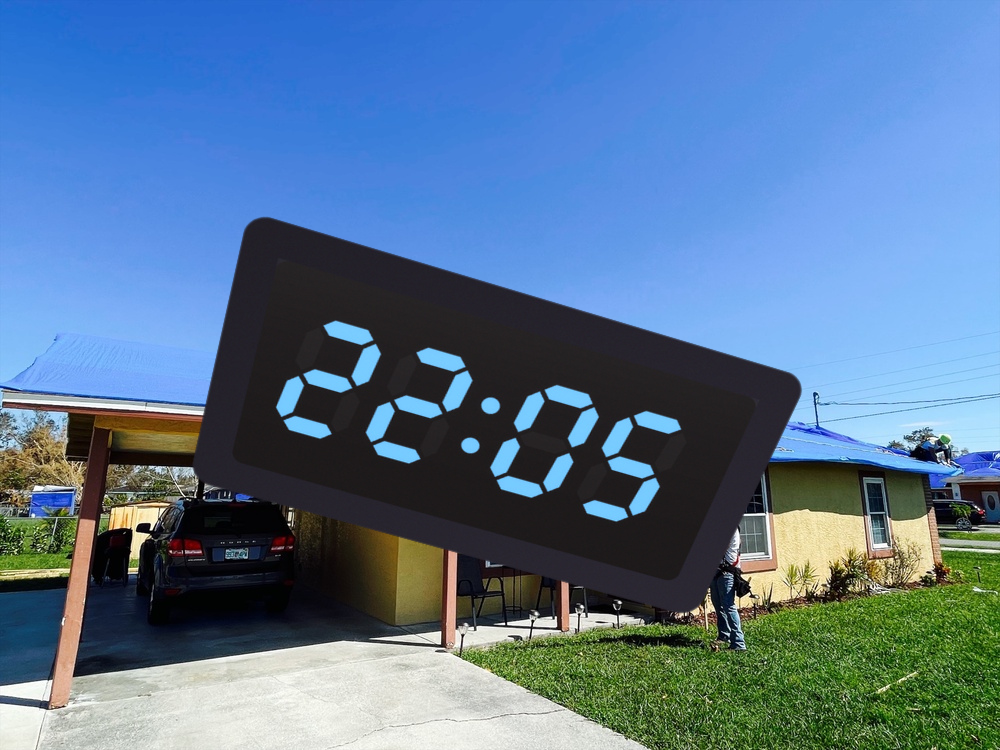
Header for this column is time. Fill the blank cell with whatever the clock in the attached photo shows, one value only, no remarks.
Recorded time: 22:05
